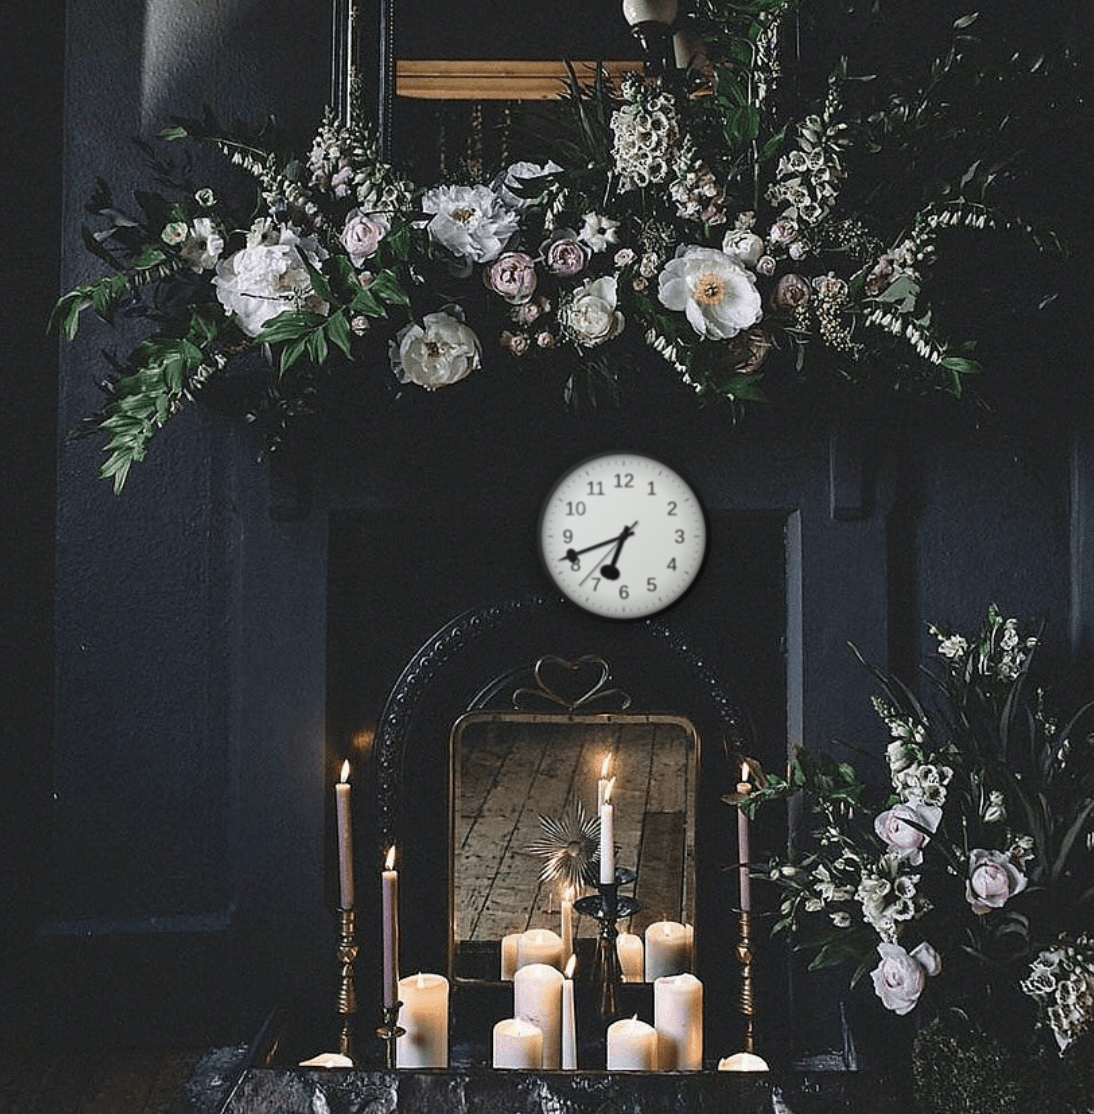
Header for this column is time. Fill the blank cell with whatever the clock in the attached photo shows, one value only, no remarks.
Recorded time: 6:41:37
